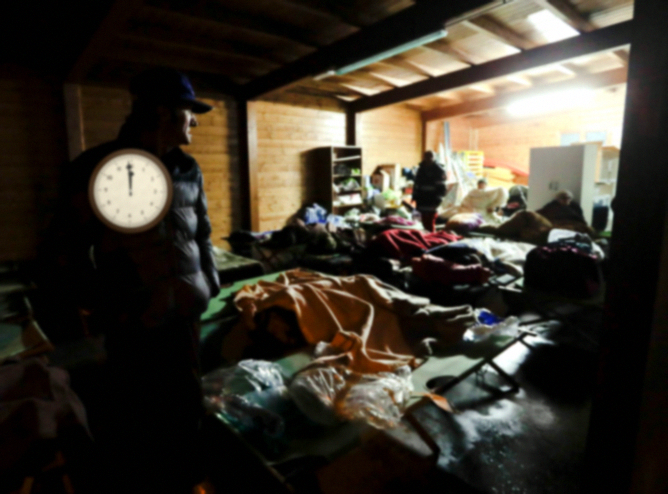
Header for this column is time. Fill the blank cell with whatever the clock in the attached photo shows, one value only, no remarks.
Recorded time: 11:59
